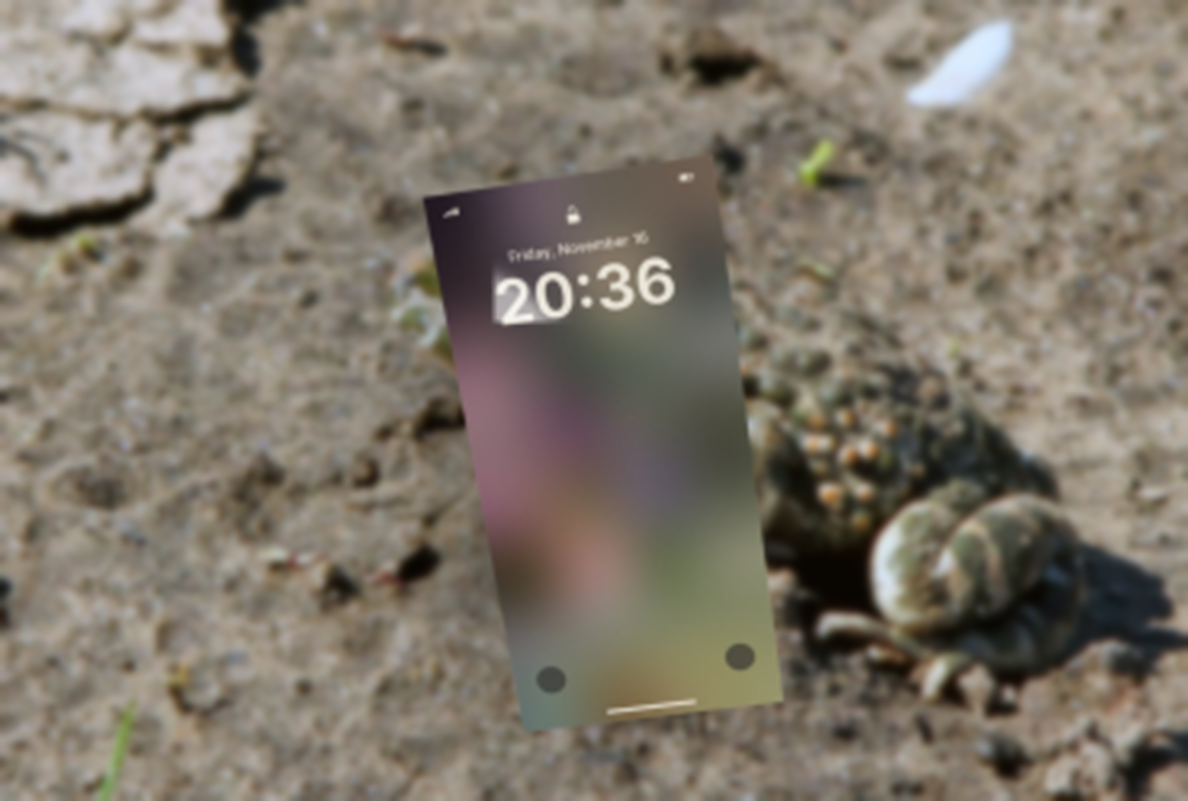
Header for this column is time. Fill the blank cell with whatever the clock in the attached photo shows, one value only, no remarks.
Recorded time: 20:36
